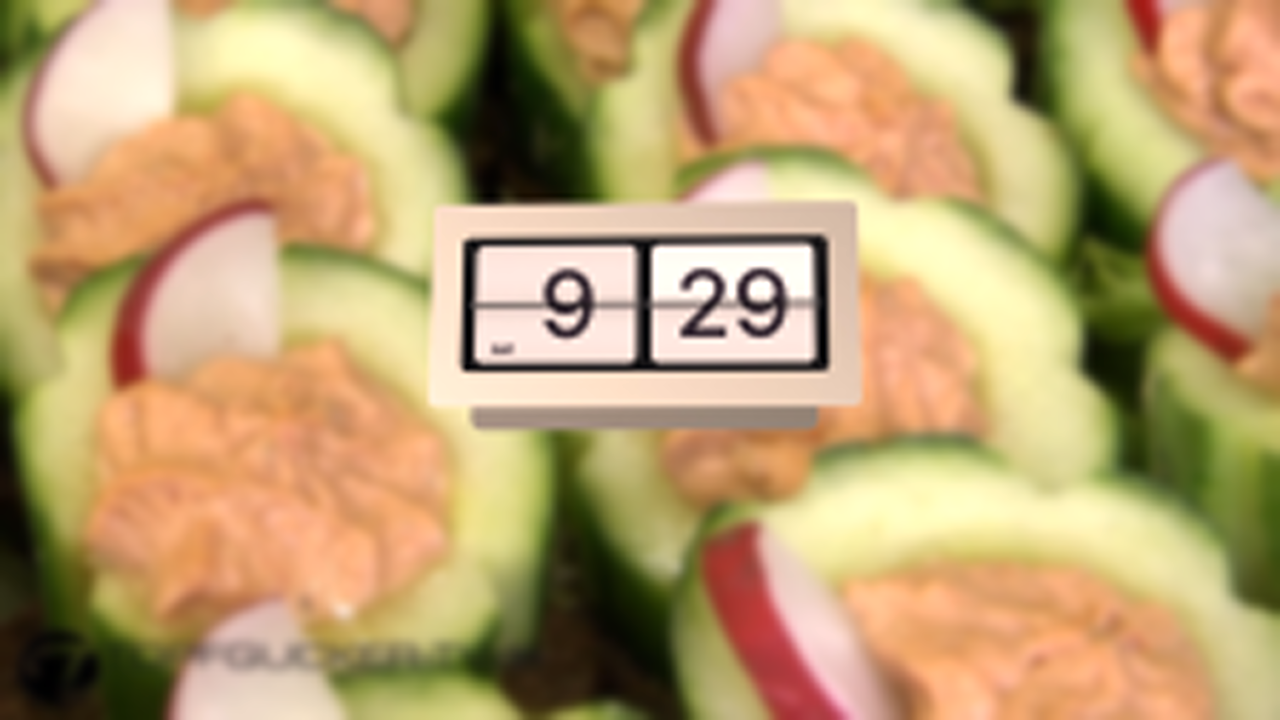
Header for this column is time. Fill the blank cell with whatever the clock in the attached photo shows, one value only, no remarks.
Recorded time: 9:29
